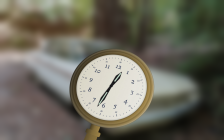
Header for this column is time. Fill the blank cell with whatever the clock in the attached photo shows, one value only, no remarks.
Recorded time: 12:32
